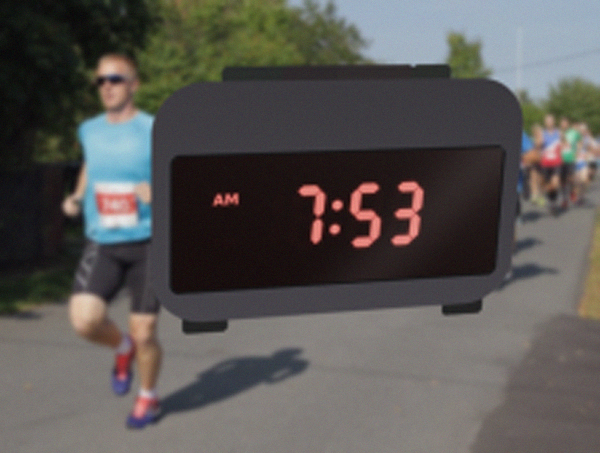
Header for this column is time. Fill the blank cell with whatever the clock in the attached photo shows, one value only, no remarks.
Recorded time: 7:53
